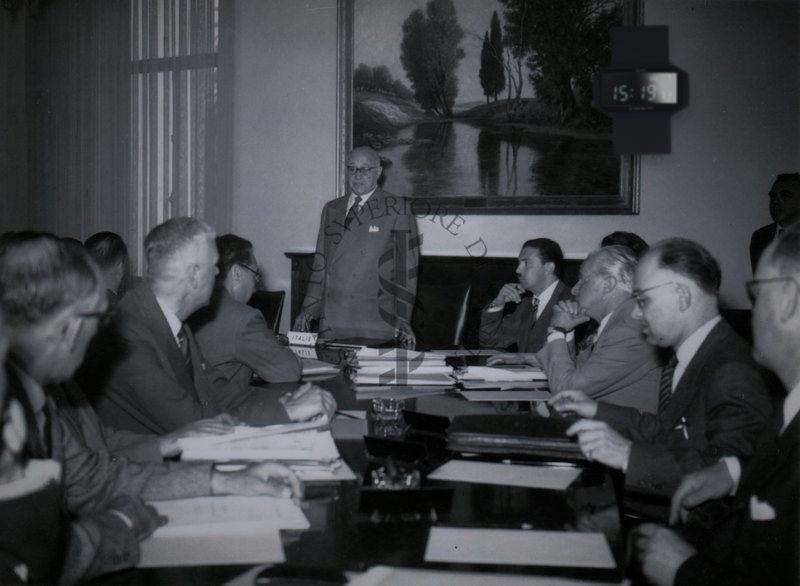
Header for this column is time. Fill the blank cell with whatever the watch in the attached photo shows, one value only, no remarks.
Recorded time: 15:19
